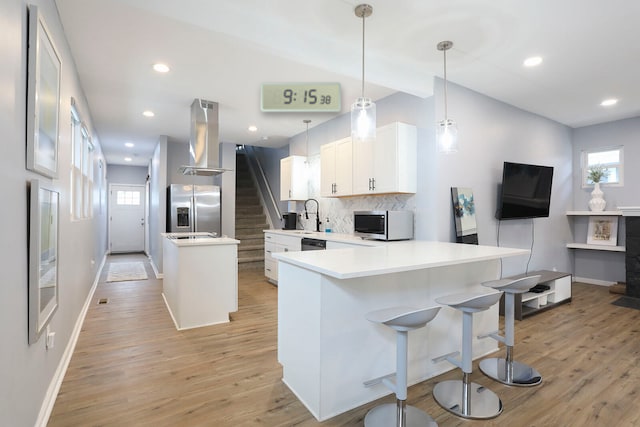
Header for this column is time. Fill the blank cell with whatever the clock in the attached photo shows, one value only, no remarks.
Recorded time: 9:15
